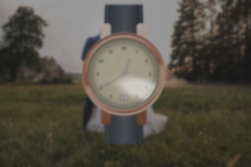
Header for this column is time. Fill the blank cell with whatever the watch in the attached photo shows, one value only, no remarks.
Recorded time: 12:40
